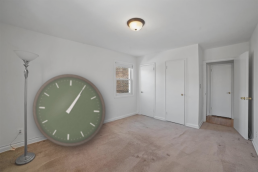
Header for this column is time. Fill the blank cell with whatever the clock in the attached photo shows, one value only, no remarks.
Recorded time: 1:05
